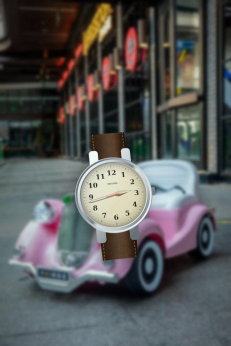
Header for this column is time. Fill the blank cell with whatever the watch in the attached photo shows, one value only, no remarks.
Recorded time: 2:43
